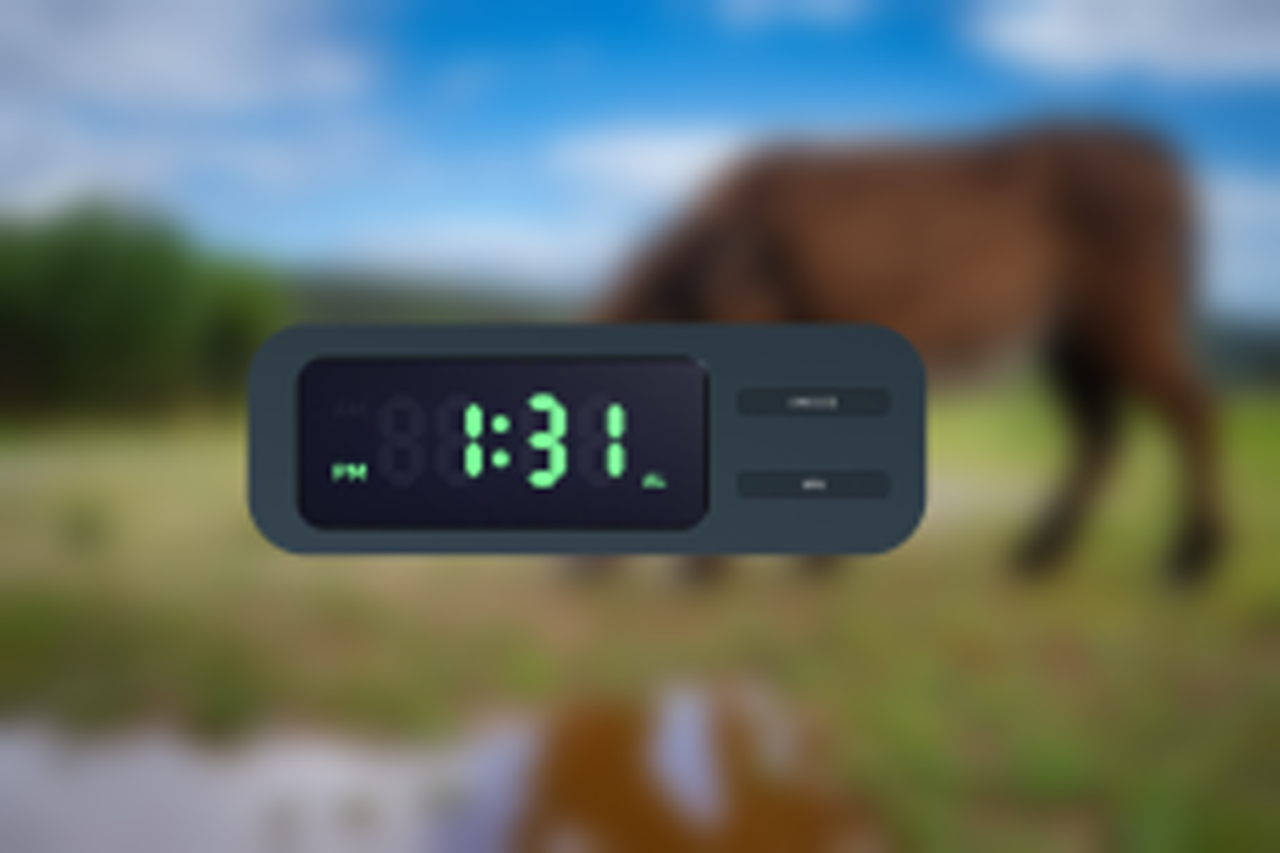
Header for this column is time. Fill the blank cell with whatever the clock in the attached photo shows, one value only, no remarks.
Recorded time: 1:31
